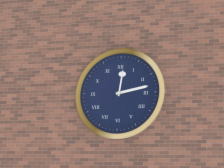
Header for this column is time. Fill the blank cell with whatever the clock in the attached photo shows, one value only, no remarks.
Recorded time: 12:13
